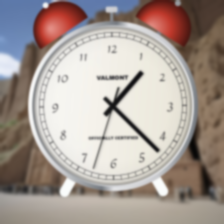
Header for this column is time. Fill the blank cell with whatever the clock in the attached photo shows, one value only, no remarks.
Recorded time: 1:22:33
